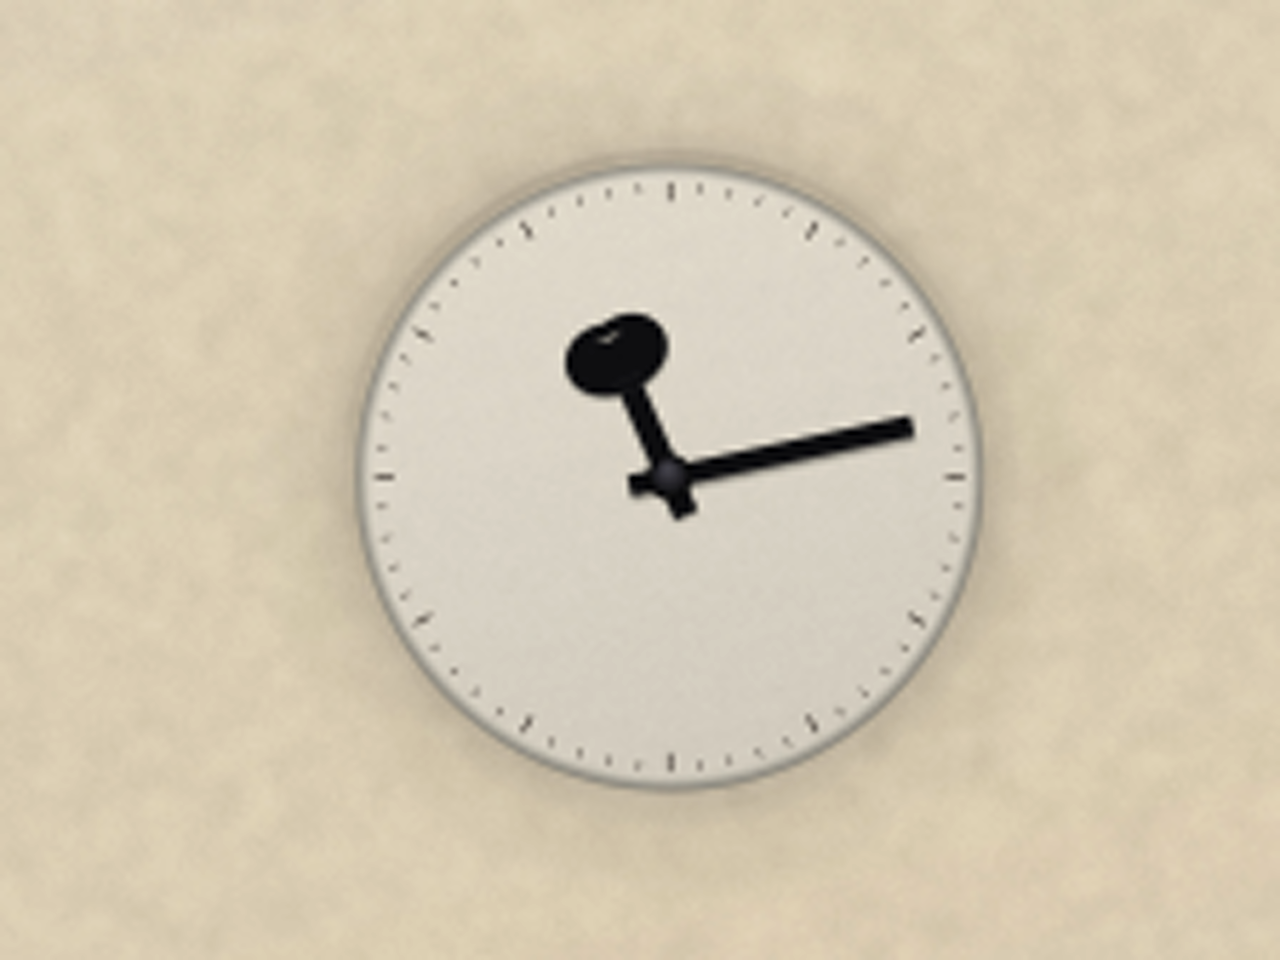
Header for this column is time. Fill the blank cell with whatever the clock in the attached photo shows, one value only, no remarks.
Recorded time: 11:13
